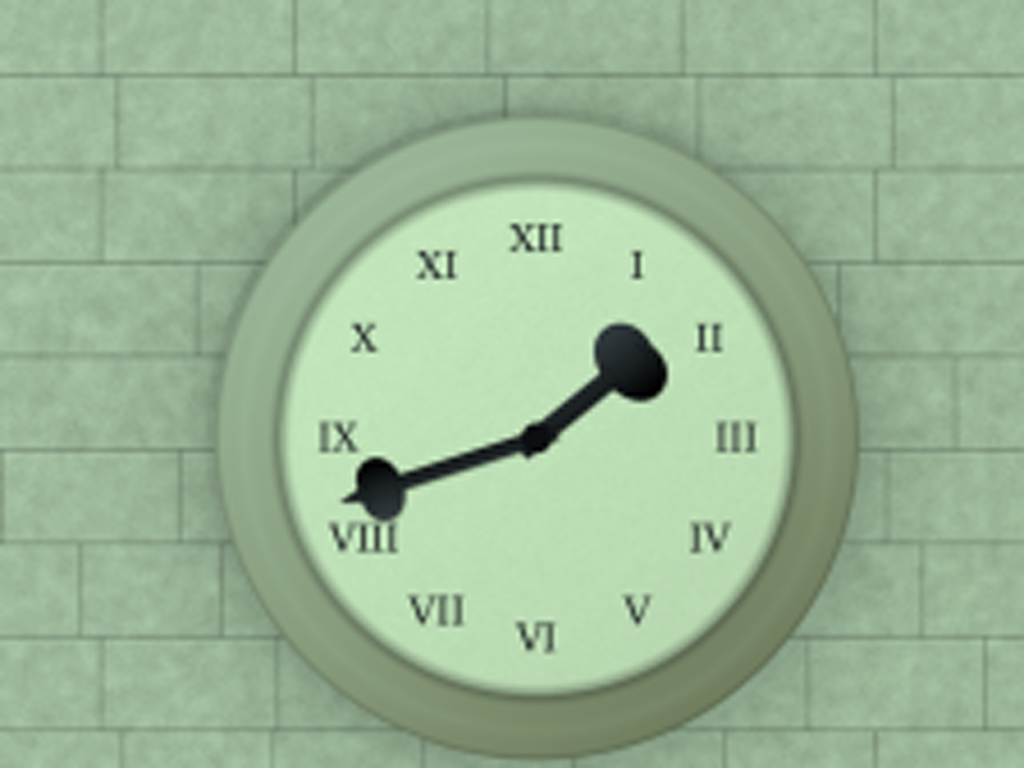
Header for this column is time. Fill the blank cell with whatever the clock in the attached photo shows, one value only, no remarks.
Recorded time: 1:42
